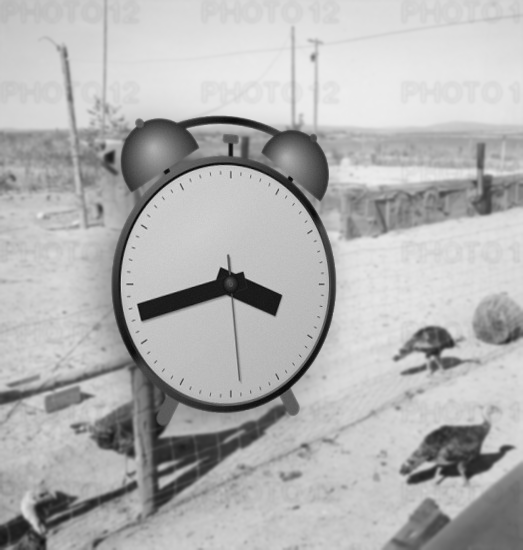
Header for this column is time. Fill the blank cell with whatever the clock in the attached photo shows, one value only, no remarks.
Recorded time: 3:42:29
